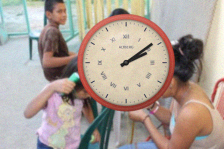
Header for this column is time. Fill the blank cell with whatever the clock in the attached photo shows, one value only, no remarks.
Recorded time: 2:09
